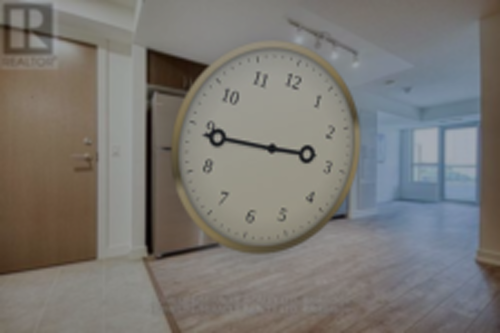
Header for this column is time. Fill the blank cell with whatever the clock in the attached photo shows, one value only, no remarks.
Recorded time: 2:44
